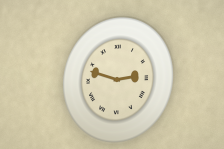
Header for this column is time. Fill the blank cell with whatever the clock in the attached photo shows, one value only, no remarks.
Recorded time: 2:48
